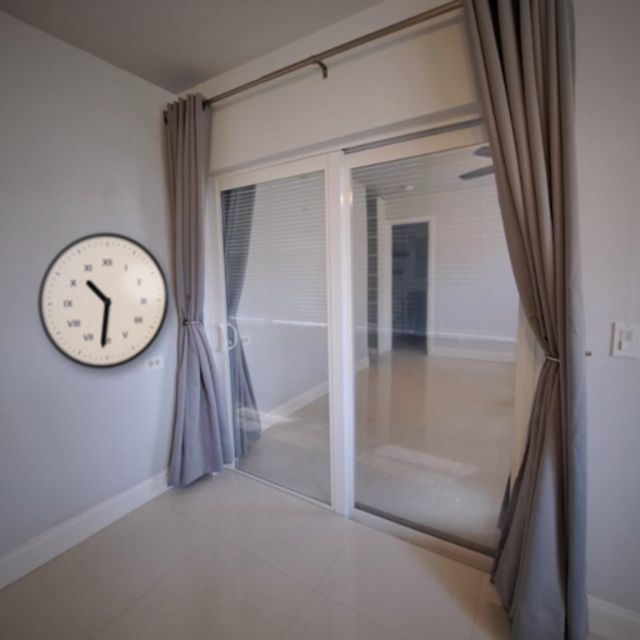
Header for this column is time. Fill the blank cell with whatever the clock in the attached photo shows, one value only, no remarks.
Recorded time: 10:31
